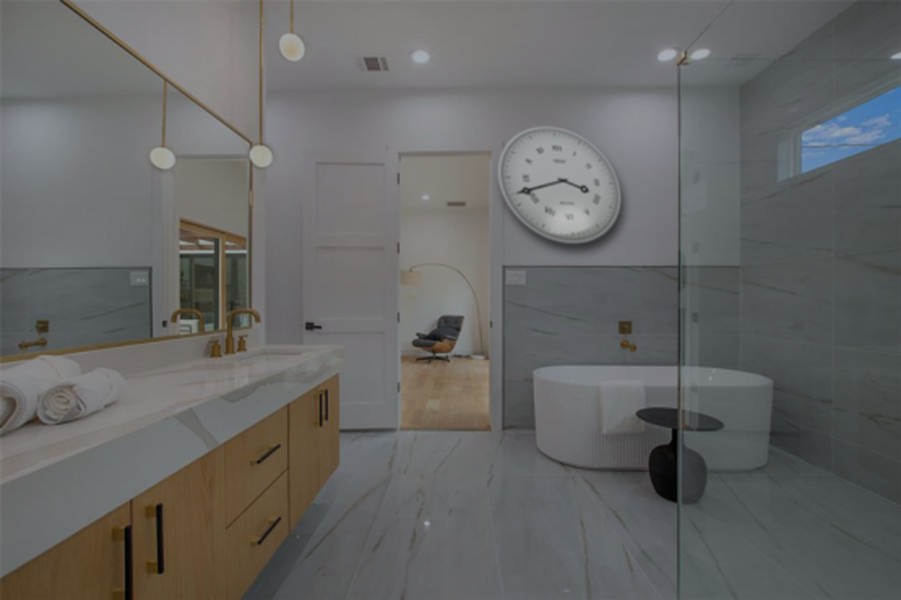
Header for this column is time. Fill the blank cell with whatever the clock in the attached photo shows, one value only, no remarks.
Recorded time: 3:42
